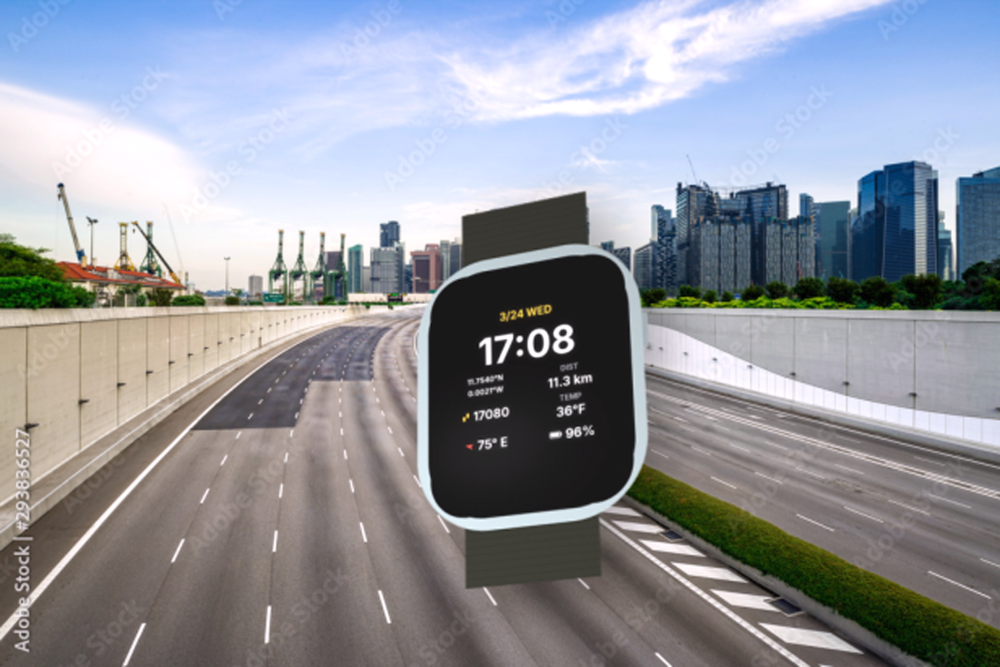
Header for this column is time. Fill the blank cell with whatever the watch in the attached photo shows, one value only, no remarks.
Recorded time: 17:08
